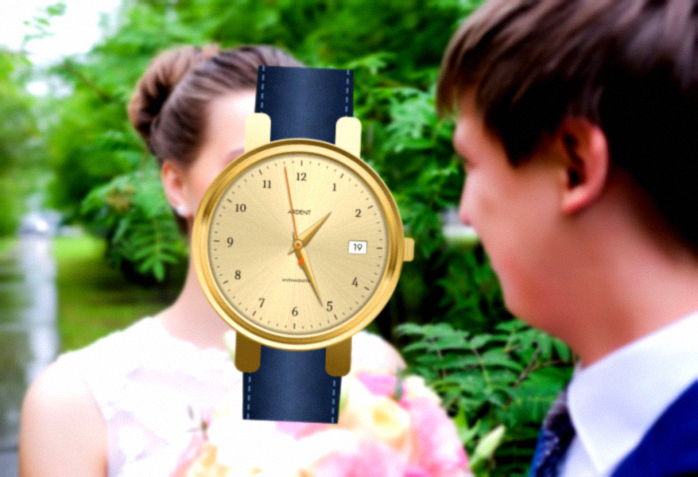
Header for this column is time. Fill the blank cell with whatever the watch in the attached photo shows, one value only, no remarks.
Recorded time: 1:25:58
